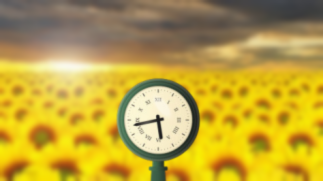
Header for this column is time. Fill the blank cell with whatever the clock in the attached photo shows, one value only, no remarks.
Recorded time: 5:43
